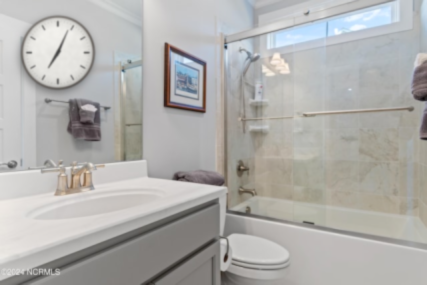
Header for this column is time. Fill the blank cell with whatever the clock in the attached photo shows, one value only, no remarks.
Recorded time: 7:04
